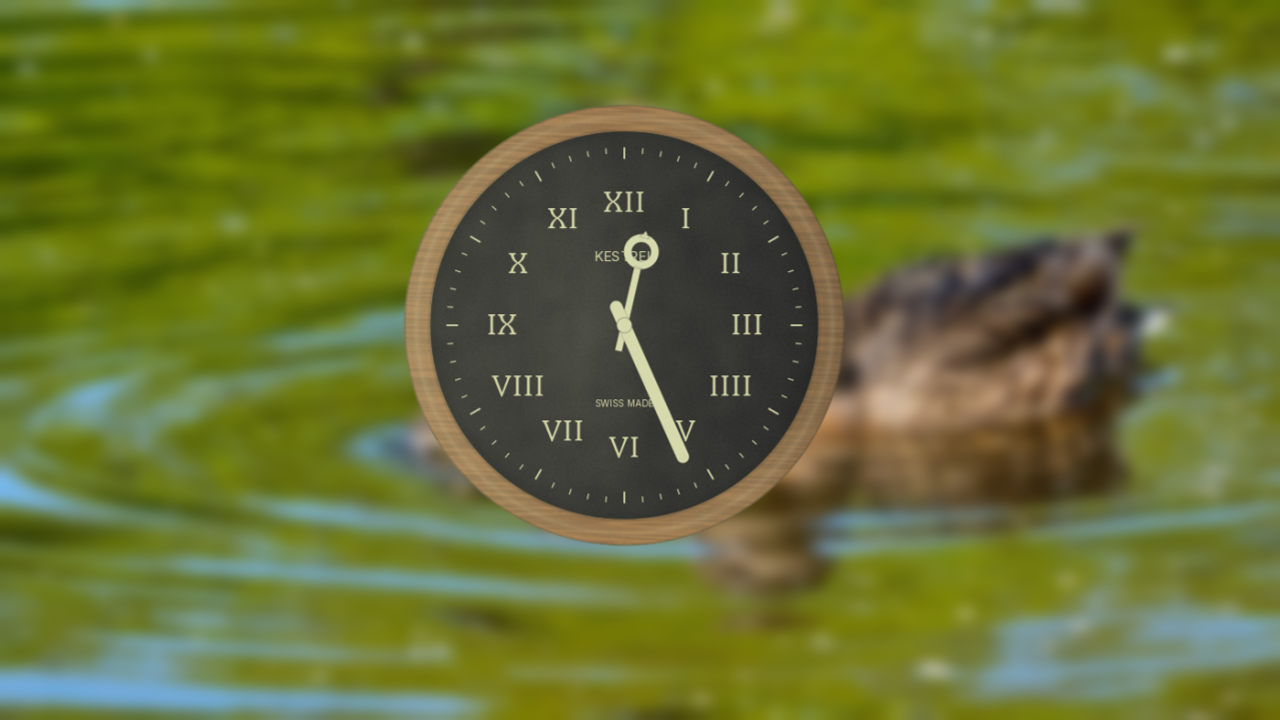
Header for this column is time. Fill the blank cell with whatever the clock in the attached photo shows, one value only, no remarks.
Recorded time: 12:26
